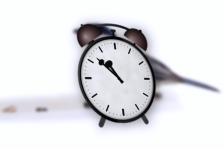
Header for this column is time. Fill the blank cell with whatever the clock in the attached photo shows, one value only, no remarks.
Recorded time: 10:52
